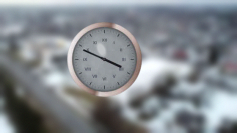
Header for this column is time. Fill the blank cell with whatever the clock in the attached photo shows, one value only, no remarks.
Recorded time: 3:49
